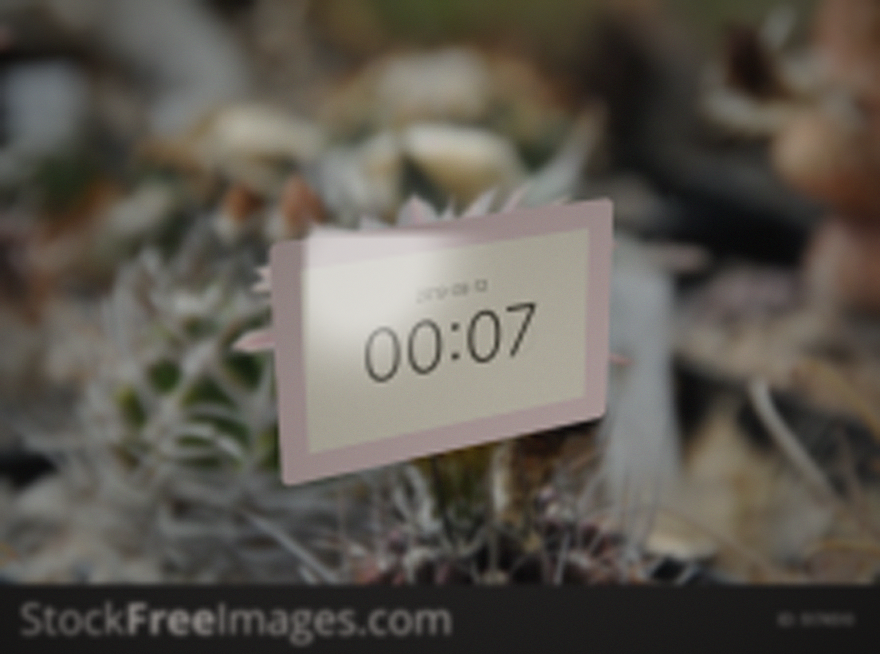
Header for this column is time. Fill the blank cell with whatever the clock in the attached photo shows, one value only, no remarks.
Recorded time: 0:07
